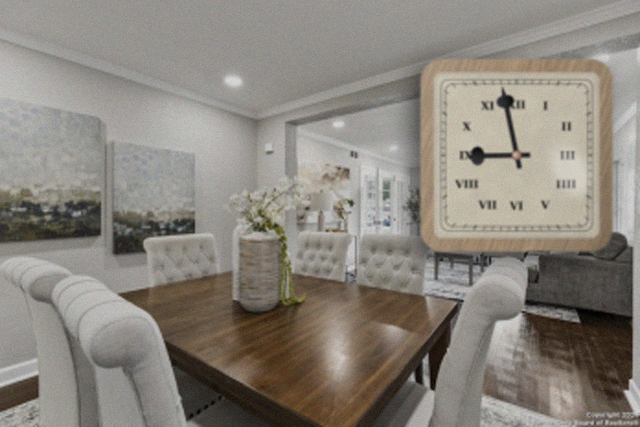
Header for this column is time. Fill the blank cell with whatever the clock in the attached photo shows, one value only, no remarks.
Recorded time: 8:58
